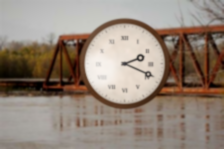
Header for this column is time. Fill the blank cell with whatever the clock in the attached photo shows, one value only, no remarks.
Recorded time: 2:19
